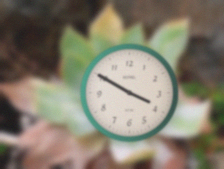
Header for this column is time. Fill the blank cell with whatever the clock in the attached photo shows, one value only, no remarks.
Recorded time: 3:50
